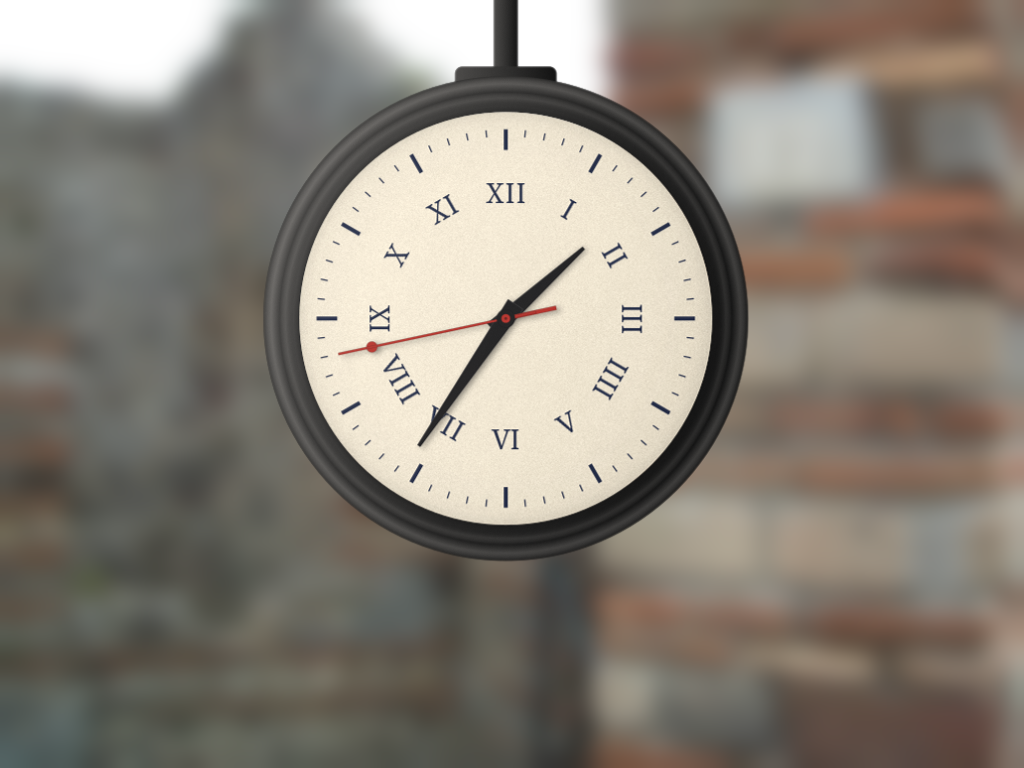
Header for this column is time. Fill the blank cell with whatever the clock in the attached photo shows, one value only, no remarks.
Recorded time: 1:35:43
